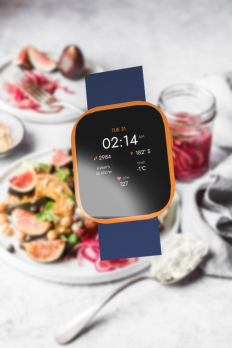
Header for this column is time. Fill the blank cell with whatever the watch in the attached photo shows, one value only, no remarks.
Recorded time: 2:14
